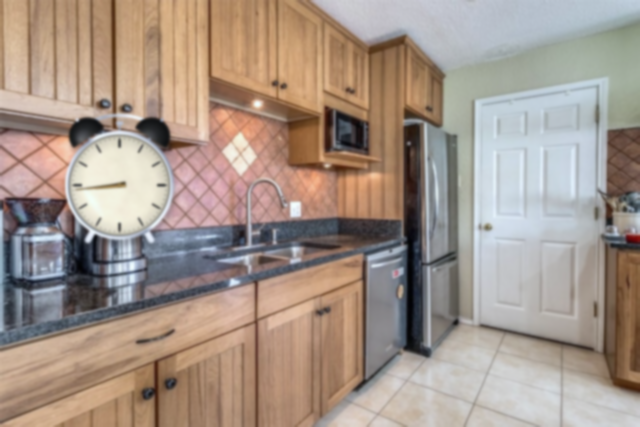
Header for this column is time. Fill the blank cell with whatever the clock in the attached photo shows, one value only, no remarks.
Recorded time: 8:44
